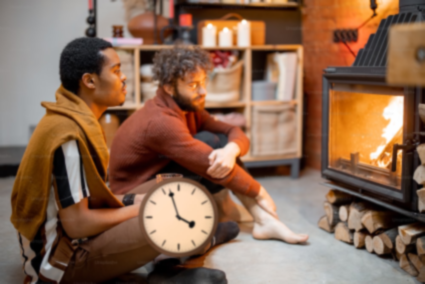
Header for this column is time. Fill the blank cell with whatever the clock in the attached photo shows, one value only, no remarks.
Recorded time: 3:57
